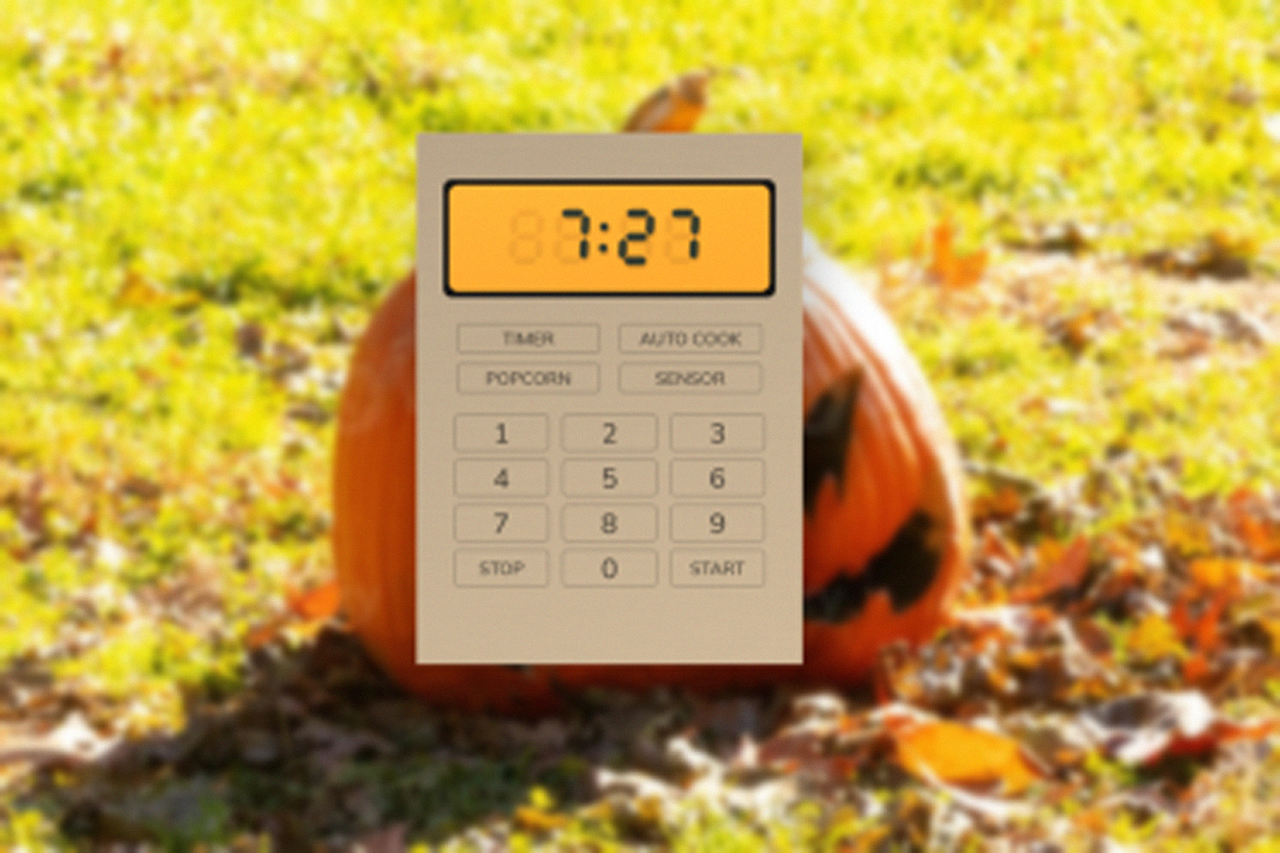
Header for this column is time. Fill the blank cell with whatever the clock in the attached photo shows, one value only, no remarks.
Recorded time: 7:27
